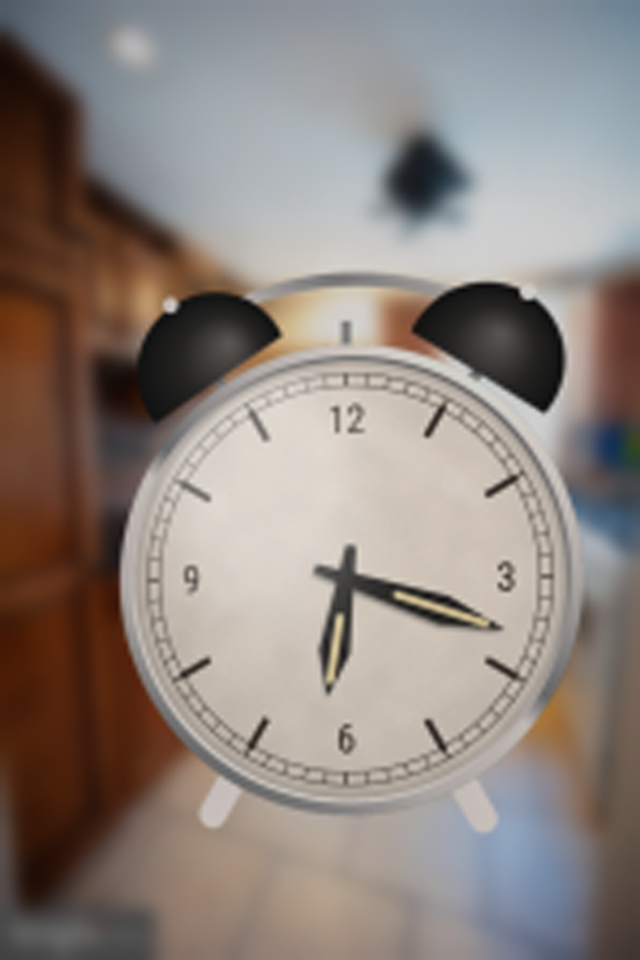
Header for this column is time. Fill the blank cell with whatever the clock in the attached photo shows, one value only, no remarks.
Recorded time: 6:18
